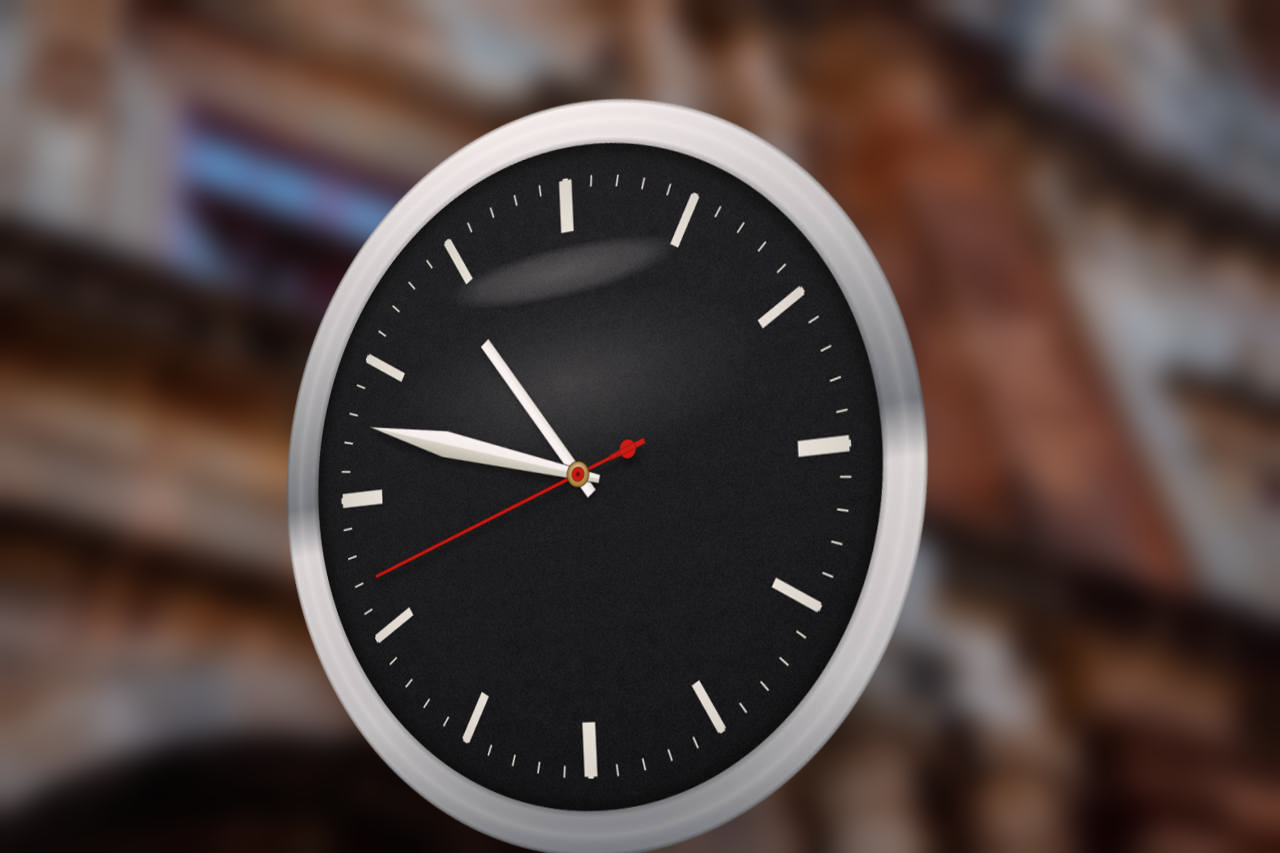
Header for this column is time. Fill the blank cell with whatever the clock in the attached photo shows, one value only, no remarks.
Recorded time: 10:47:42
